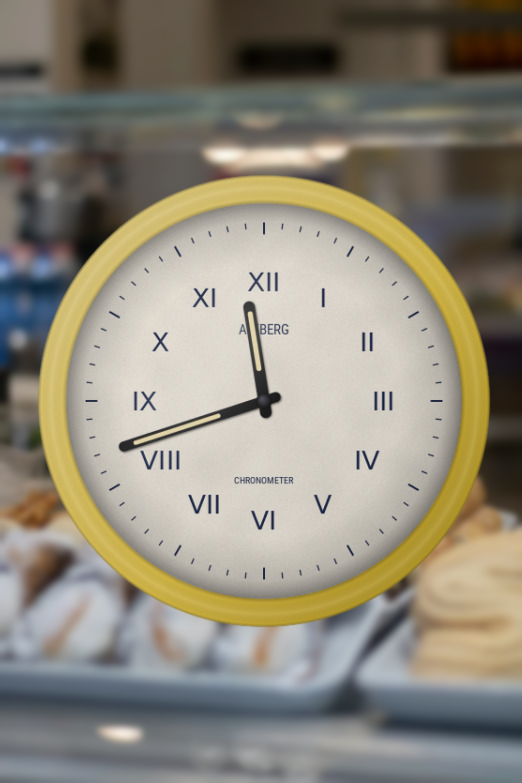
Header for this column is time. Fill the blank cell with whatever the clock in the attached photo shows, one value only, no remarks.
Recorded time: 11:42
